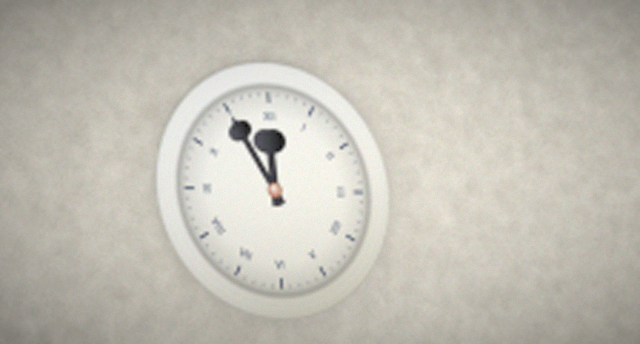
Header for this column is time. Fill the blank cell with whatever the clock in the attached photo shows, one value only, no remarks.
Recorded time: 11:55
